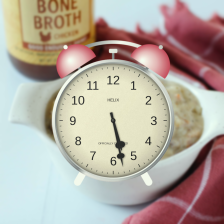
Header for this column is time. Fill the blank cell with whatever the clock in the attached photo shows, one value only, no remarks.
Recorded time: 5:28
